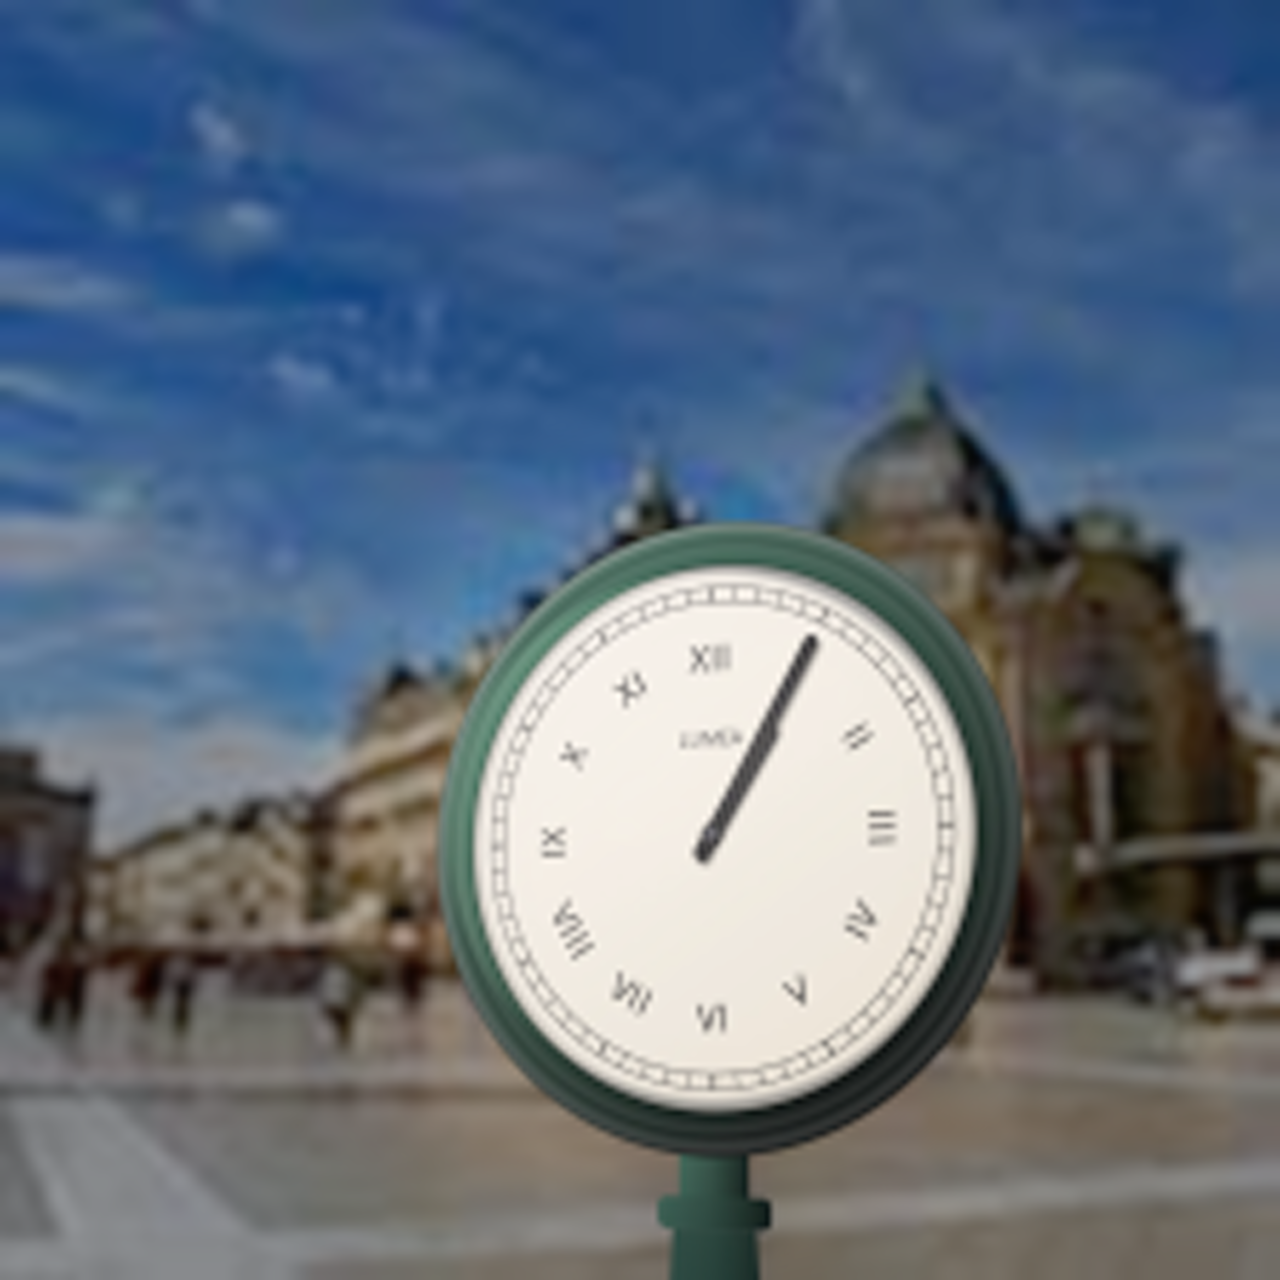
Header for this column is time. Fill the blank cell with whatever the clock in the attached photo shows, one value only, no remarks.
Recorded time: 1:05
